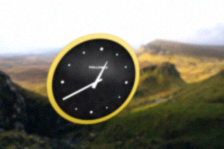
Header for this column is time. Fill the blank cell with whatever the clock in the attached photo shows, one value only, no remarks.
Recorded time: 12:40
